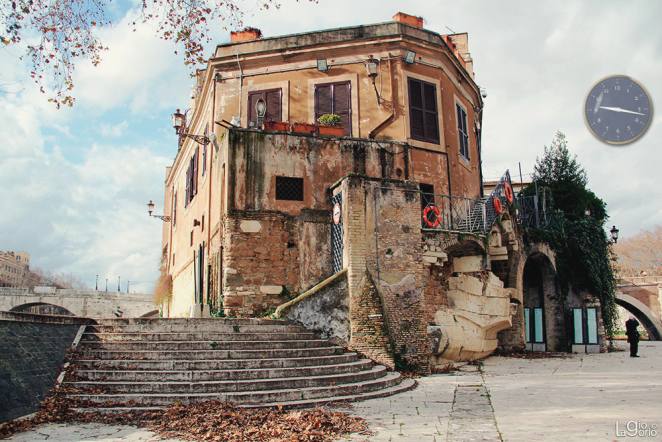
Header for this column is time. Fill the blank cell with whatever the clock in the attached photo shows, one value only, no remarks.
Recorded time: 9:17
